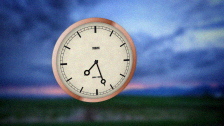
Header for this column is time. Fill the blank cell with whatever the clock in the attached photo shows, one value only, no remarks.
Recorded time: 7:27
